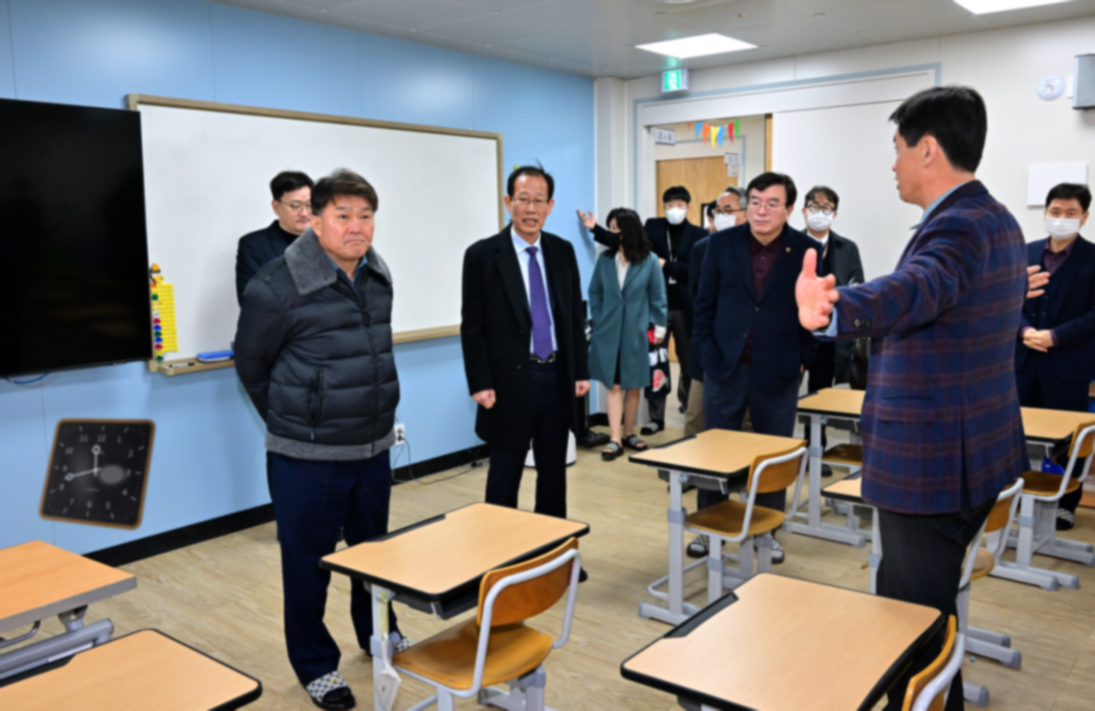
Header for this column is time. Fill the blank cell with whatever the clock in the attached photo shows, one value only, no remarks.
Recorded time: 11:42
